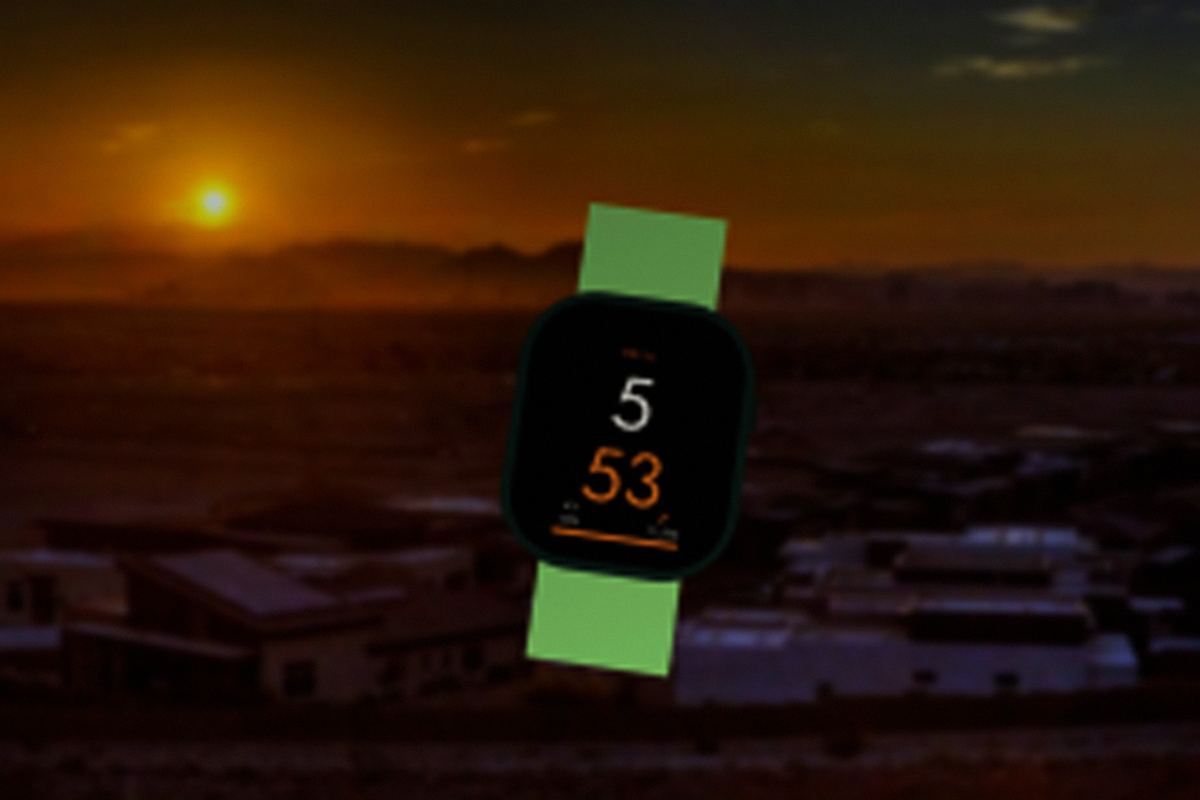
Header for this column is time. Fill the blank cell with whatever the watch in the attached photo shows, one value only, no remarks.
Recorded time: 5:53
